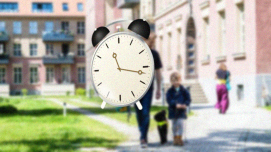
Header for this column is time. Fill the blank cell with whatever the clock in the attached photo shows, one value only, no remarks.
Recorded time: 11:17
